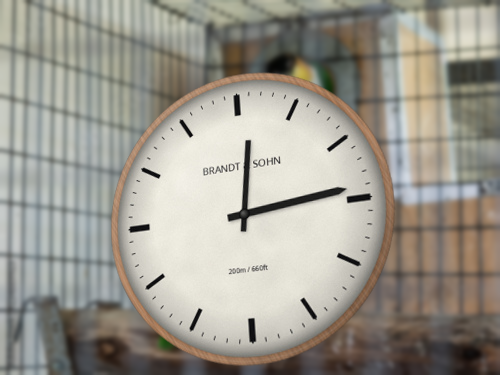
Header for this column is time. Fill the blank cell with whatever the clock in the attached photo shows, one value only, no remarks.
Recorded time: 12:14
